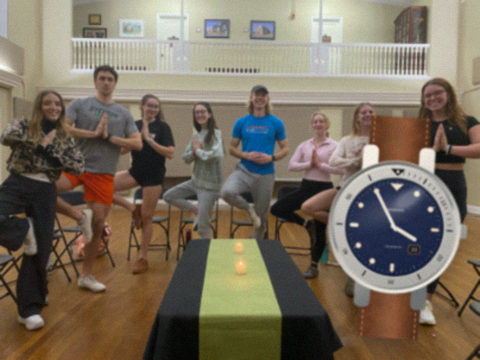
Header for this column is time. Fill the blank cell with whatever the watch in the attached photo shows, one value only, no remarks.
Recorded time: 3:55
